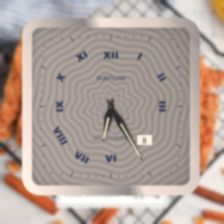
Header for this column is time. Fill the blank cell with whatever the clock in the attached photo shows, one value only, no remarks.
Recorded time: 6:25
